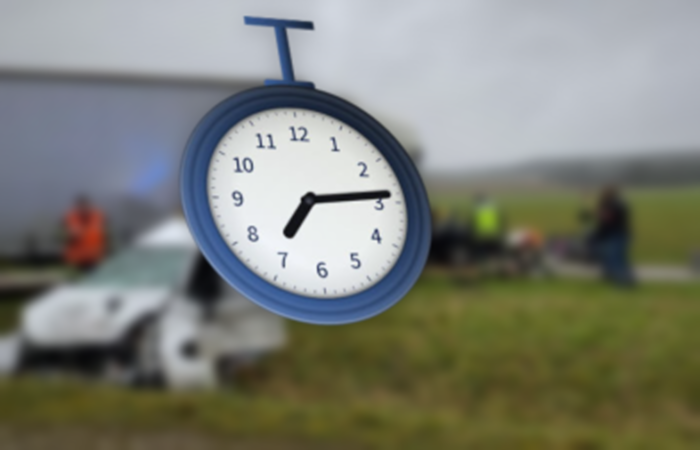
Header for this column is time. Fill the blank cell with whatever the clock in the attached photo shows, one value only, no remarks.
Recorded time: 7:14
